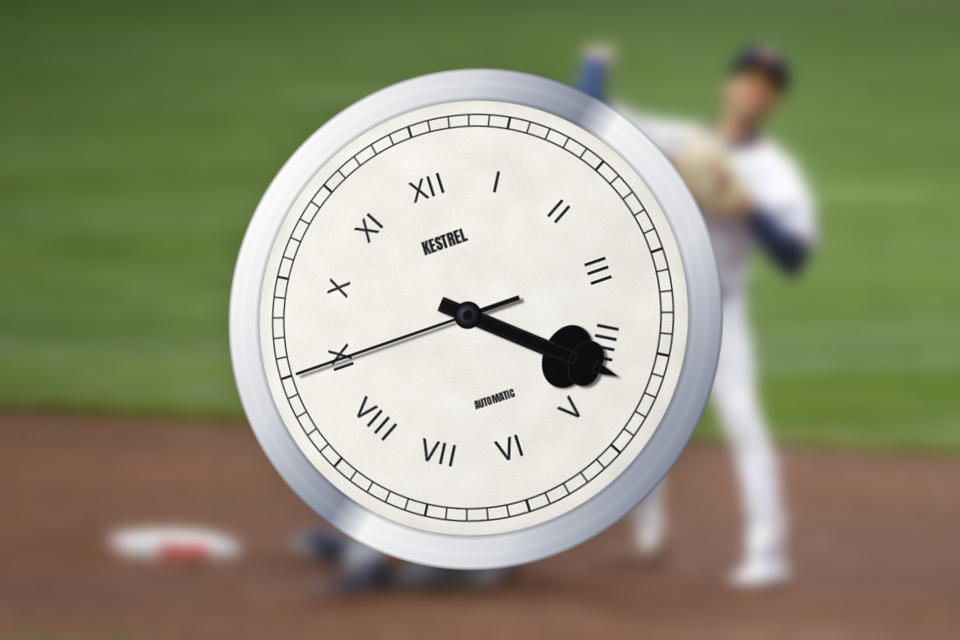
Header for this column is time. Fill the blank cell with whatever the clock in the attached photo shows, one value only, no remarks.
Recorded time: 4:21:45
